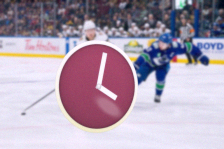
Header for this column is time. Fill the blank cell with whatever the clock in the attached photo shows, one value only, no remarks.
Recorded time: 4:02
